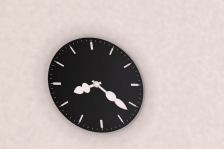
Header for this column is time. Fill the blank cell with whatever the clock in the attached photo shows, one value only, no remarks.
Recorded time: 8:22
